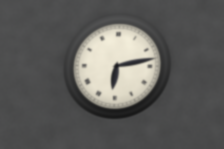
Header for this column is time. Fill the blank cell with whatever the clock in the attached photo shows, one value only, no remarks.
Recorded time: 6:13
